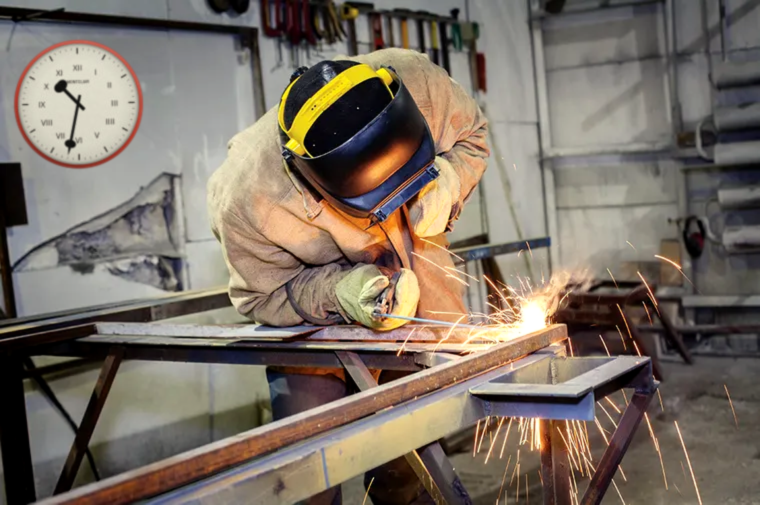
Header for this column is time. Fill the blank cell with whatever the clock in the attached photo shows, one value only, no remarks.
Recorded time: 10:32
